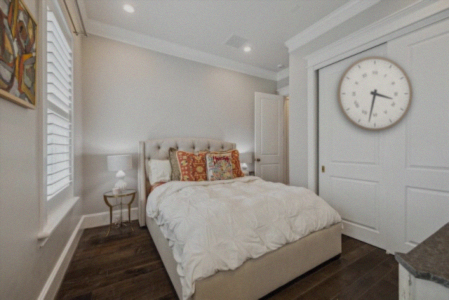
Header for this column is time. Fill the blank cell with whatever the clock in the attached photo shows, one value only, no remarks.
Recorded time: 3:32
